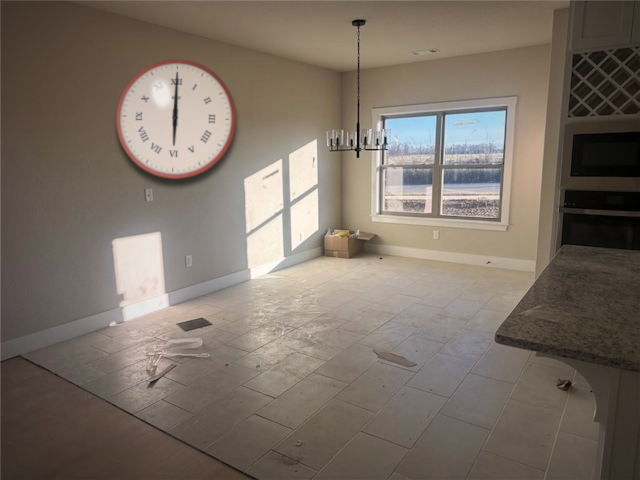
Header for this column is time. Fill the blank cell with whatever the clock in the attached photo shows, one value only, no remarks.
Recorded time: 6:00
